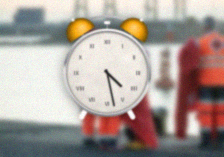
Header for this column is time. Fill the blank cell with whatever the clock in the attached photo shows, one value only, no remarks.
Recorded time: 4:28
